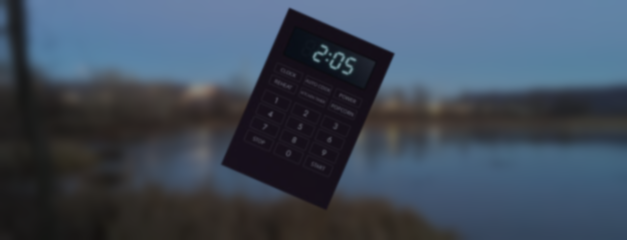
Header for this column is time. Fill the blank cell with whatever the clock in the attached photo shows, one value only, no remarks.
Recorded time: 2:05
